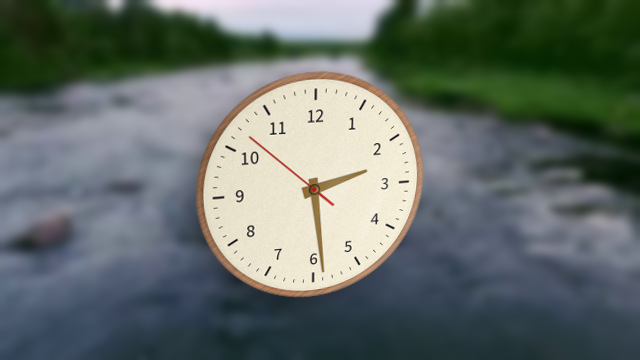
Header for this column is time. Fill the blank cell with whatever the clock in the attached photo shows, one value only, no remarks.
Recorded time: 2:28:52
